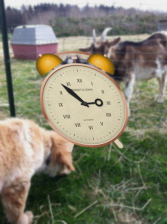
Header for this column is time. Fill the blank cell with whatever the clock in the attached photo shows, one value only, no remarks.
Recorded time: 2:53
